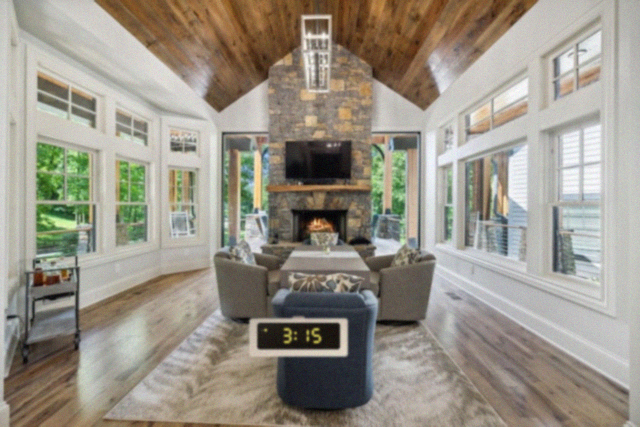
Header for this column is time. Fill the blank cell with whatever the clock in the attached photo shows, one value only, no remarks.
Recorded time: 3:15
